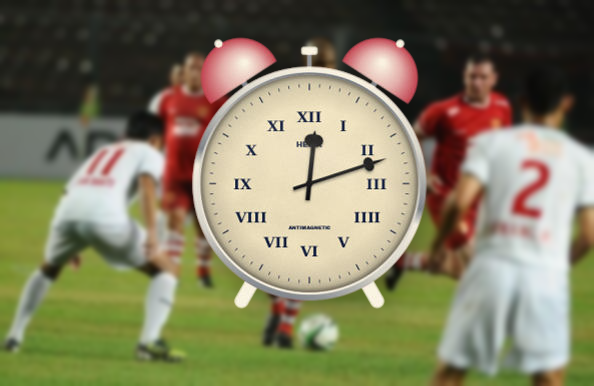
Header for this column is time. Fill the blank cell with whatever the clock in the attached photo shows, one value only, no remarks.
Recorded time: 12:12
